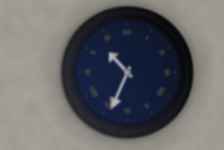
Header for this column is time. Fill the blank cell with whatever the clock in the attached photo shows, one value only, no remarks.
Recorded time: 10:34
